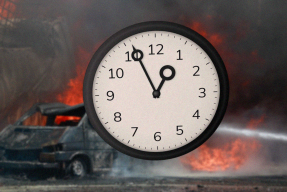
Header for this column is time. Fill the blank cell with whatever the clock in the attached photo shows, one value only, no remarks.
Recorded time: 12:56
